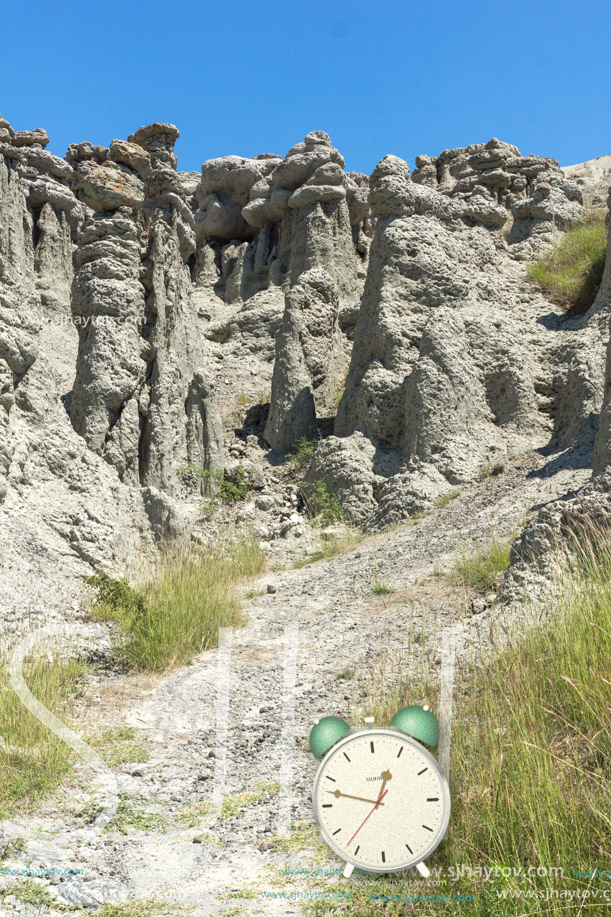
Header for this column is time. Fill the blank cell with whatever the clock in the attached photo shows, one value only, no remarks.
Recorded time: 12:47:37
